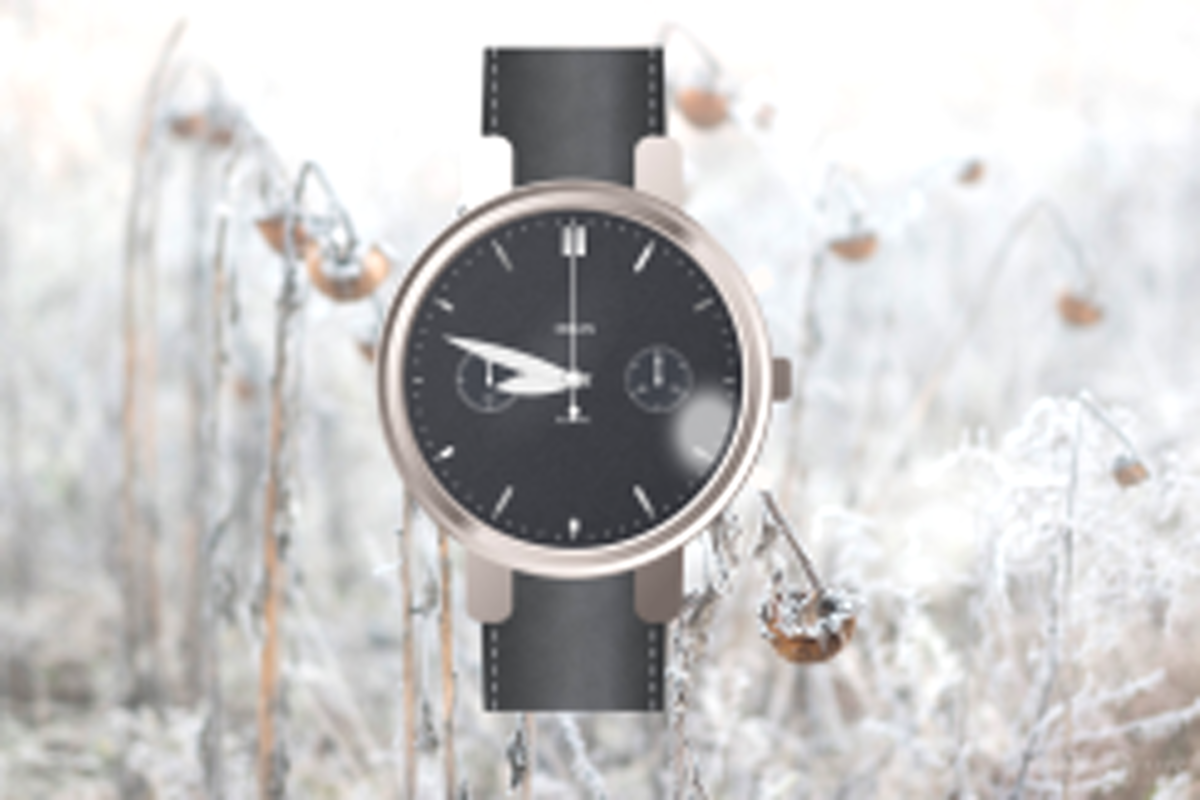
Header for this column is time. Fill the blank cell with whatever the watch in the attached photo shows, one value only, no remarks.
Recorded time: 8:48
